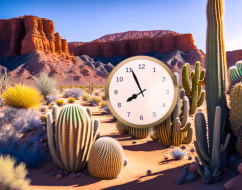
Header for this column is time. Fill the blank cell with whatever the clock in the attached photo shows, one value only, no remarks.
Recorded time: 7:56
